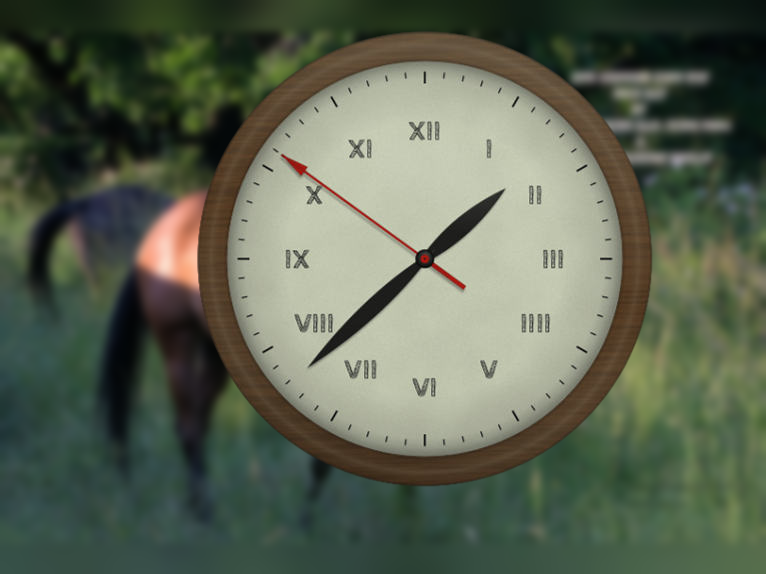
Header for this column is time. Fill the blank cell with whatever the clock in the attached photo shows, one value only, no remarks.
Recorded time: 1:37:51
